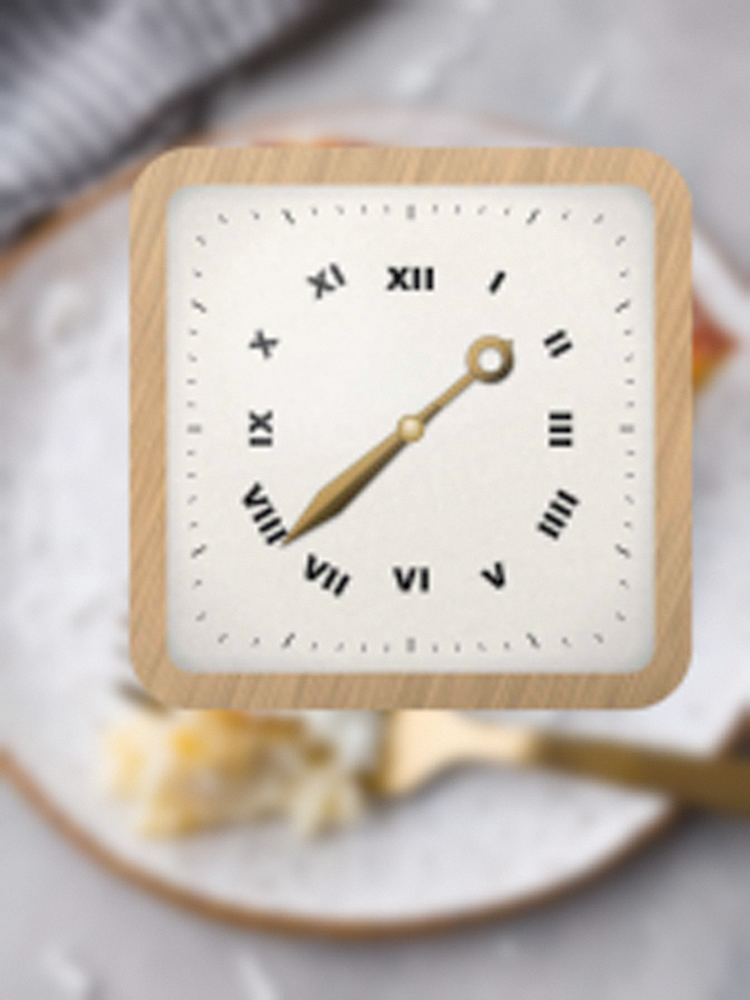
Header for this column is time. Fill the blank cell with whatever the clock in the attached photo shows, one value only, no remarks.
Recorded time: 1:38
